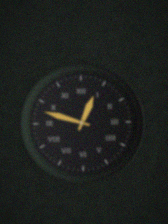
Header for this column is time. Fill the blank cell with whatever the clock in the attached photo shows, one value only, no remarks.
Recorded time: 12:48
